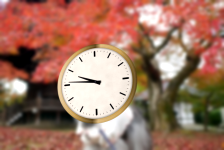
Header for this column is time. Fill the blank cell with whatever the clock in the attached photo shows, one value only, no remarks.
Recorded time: 9:46
